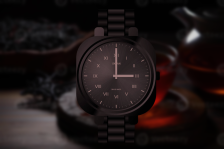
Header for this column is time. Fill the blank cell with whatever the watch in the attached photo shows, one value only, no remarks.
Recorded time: 3:00
